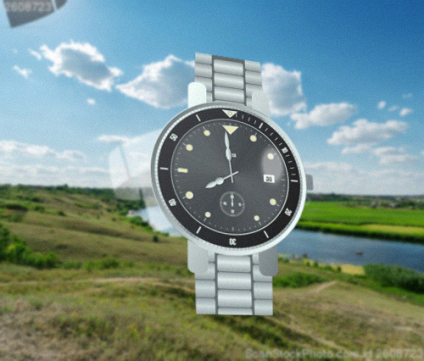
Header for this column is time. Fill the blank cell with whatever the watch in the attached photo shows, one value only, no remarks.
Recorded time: 7:59
